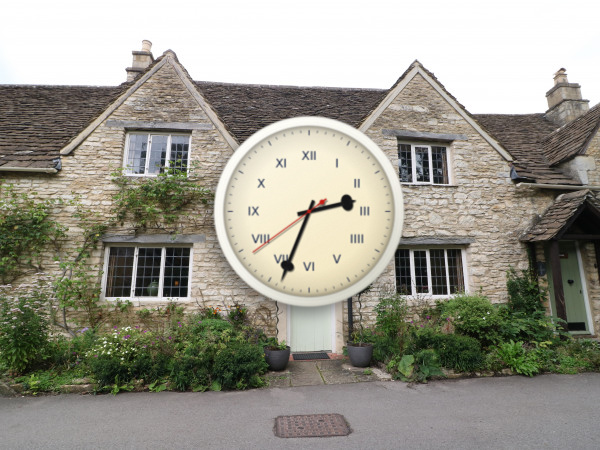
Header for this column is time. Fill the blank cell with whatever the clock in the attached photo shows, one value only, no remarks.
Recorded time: 2:33:39
